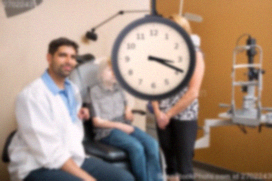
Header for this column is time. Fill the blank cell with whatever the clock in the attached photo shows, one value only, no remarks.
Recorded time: 3:19
